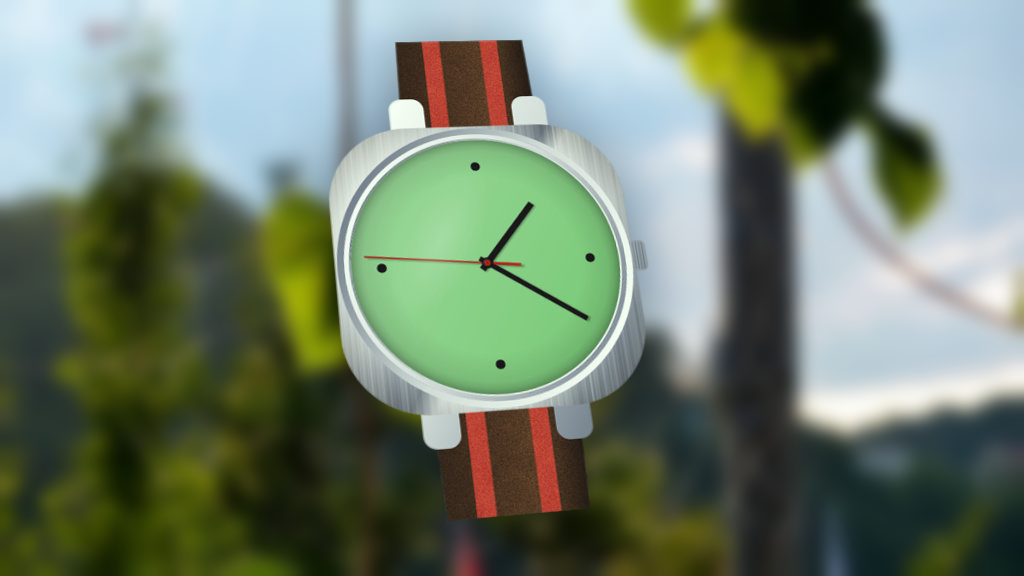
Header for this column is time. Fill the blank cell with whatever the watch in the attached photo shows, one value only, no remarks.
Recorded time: 1:20:46
